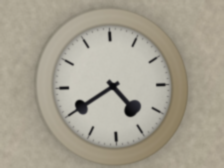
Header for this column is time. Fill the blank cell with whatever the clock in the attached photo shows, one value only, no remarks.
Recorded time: 4:40
